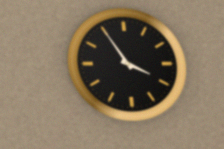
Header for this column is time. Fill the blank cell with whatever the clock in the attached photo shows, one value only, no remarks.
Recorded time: 3:55
